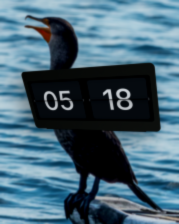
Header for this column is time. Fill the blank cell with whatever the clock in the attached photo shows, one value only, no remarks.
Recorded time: 5:18
